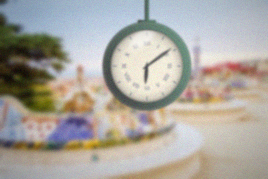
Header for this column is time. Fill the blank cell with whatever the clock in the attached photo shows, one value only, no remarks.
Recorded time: 6:09
